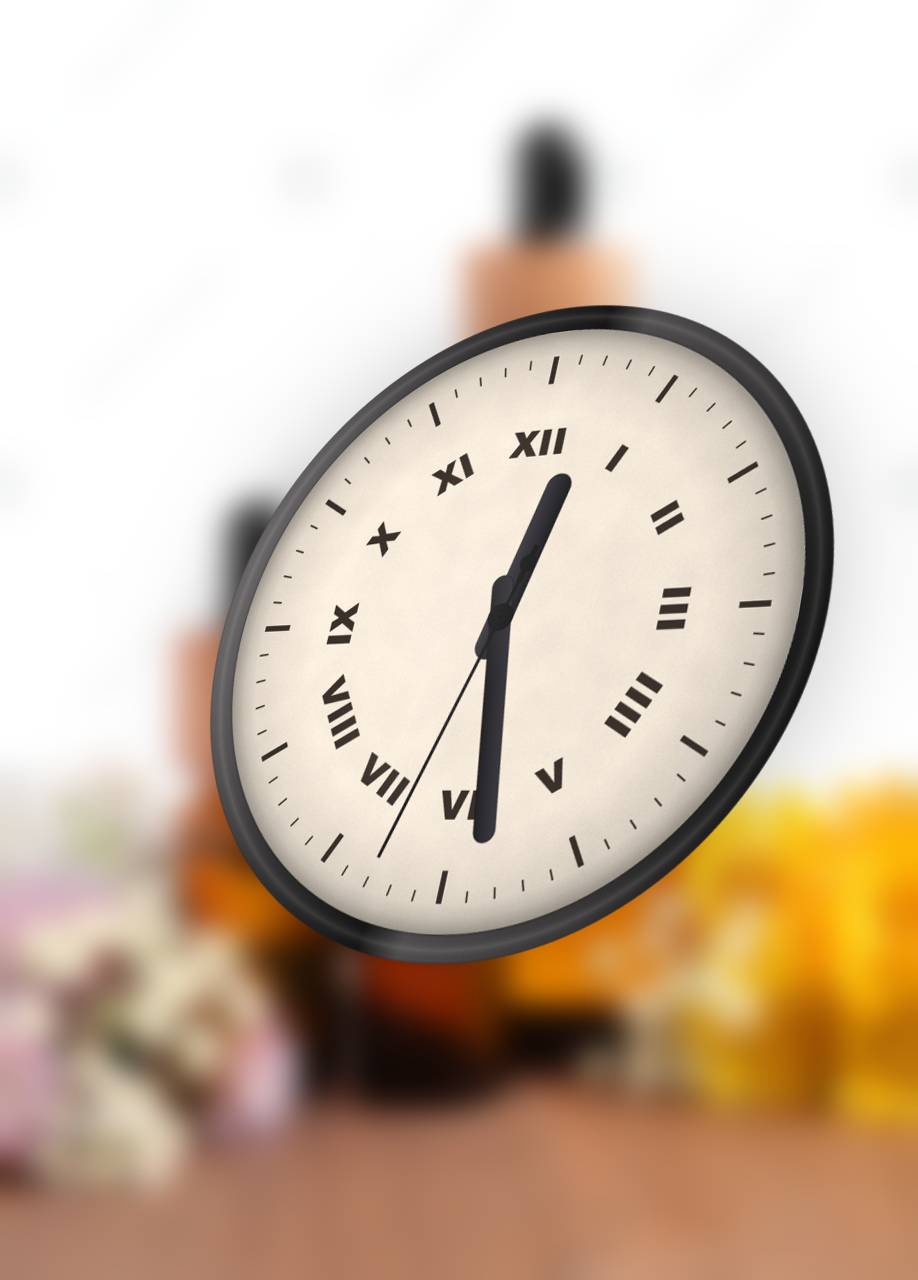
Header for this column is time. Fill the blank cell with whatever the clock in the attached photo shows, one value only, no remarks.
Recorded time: 12:28:33
